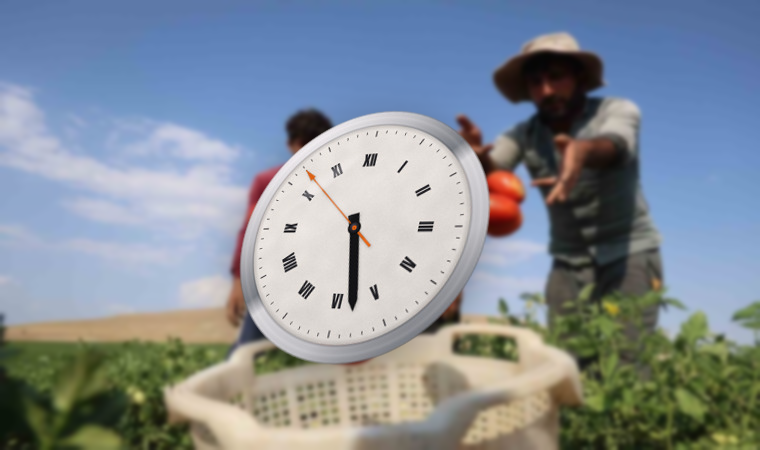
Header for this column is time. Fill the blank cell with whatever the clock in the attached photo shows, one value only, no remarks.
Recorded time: 5:27:52
